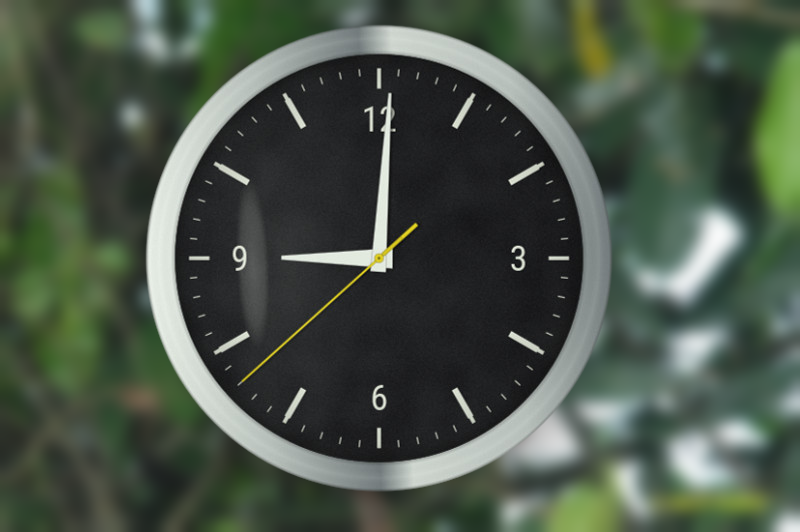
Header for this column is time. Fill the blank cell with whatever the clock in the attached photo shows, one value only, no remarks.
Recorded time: 9:00:38
